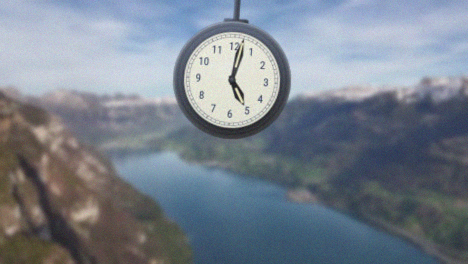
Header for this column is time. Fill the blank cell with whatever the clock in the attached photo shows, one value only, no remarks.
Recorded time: 5:02
